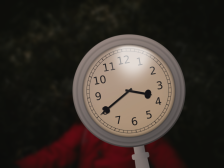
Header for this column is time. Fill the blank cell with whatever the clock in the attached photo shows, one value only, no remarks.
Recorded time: 3:40
